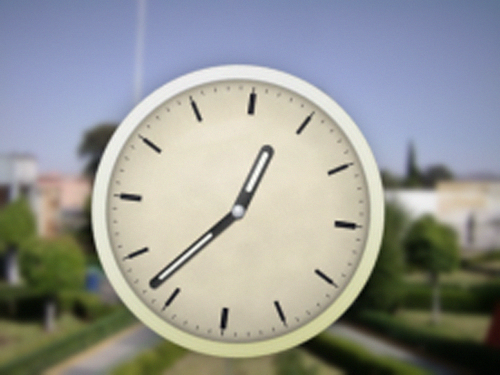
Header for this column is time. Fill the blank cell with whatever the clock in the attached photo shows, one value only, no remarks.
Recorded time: 12:37
